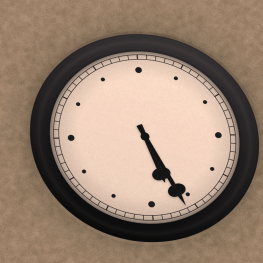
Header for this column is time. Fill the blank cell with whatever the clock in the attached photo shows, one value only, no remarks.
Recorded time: 5:26
